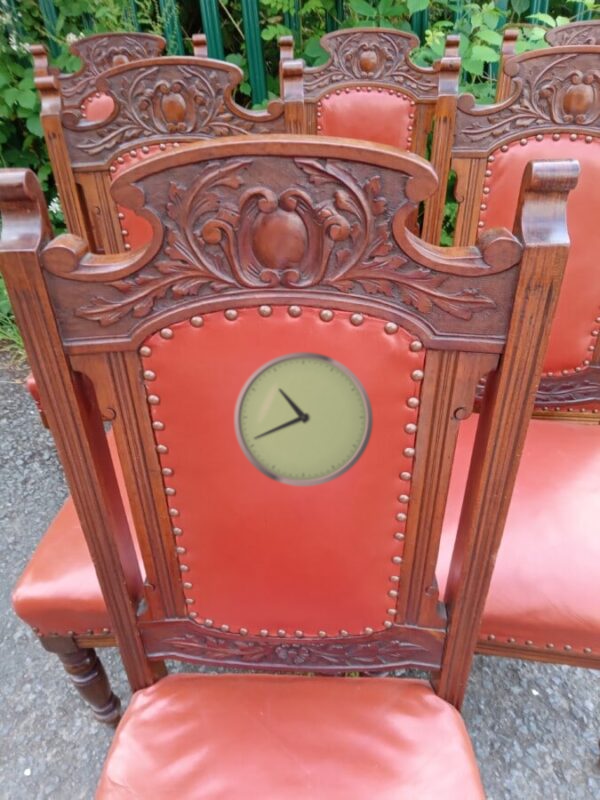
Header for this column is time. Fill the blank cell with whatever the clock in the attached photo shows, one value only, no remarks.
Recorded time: 10:41
